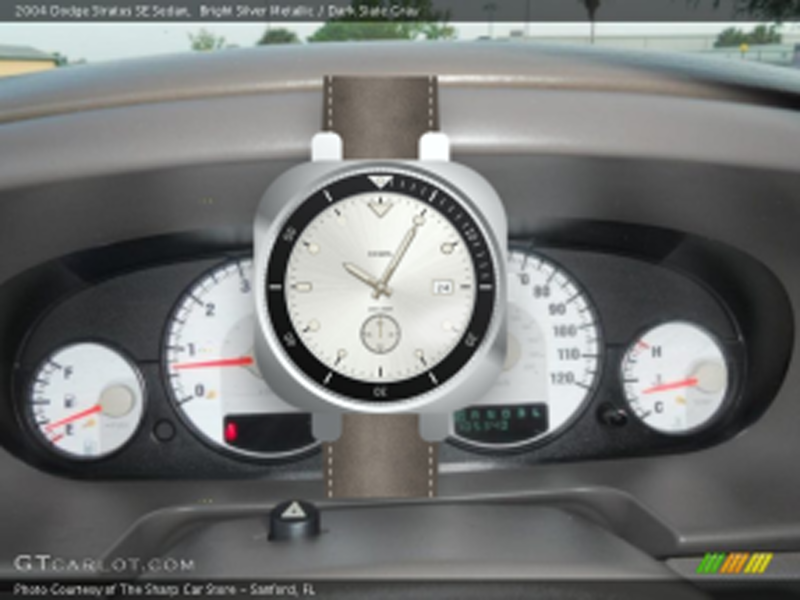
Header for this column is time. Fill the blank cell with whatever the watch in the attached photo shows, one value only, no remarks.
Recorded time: 10:05
